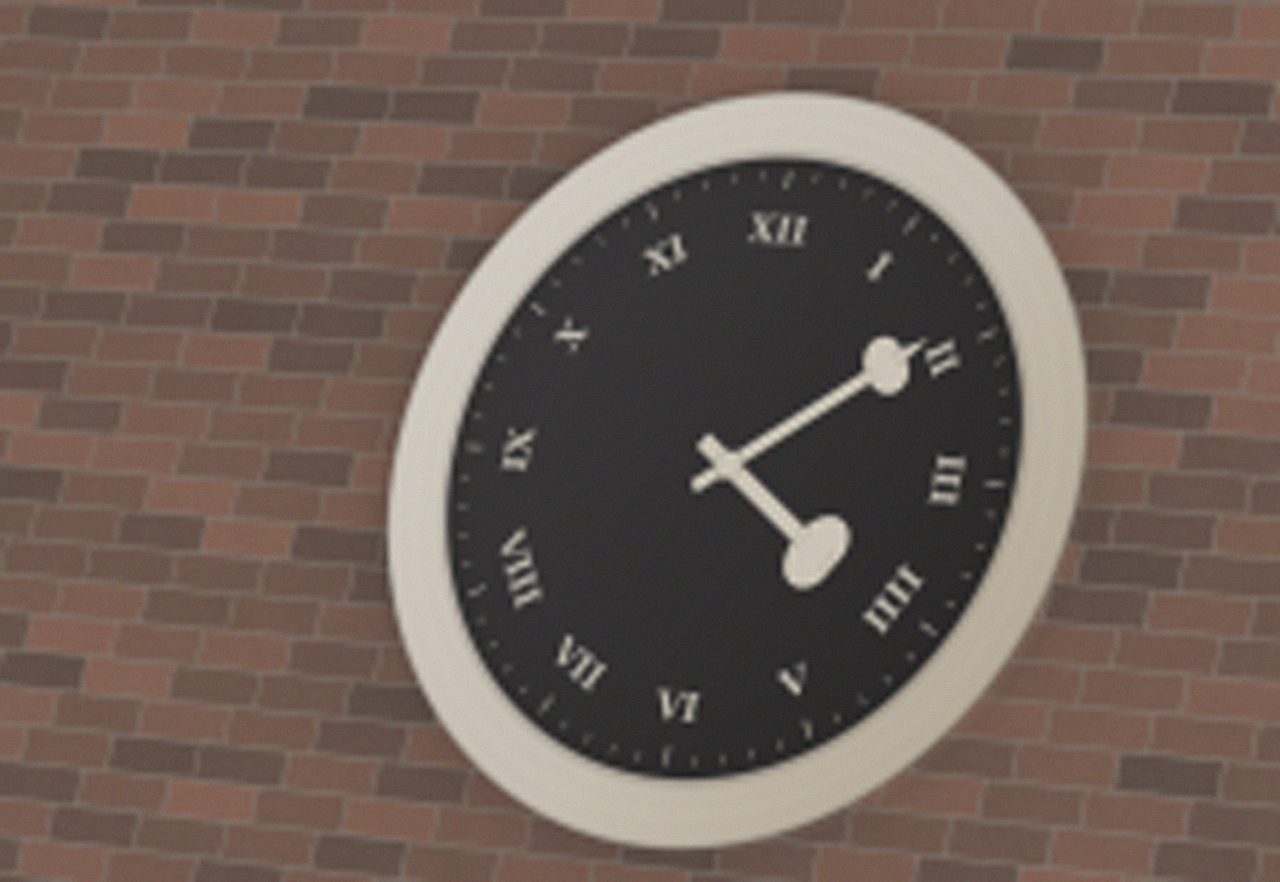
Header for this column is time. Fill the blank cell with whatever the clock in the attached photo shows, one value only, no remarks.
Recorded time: 4:09
